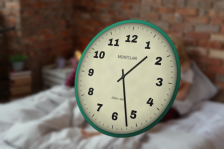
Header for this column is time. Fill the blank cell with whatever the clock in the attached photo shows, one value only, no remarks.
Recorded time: 1:27
